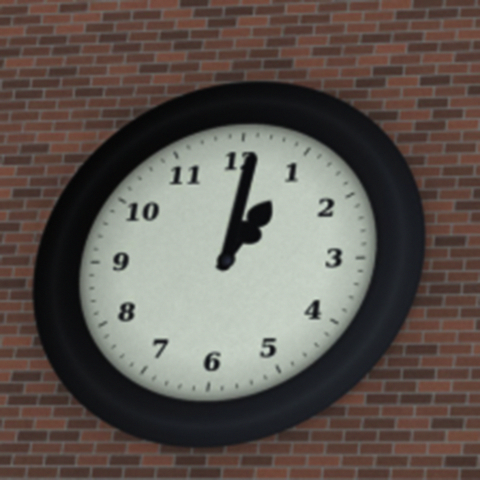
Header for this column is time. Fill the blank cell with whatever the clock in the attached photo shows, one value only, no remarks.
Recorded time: 1:01
